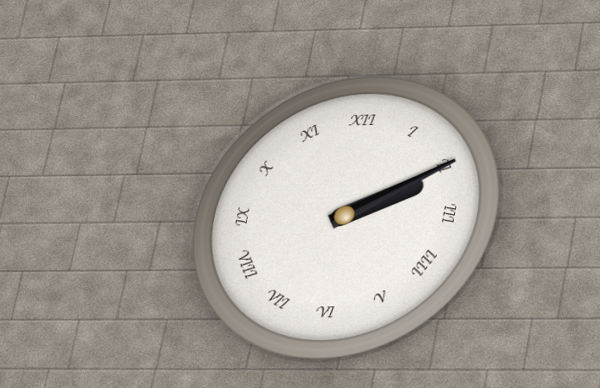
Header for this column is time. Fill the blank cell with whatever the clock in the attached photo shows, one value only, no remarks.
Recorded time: 2:10
